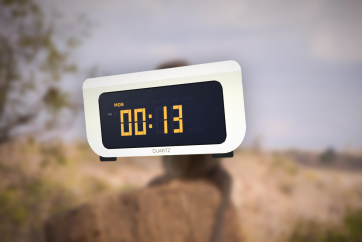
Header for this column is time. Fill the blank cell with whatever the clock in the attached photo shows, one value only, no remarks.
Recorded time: 0:13
